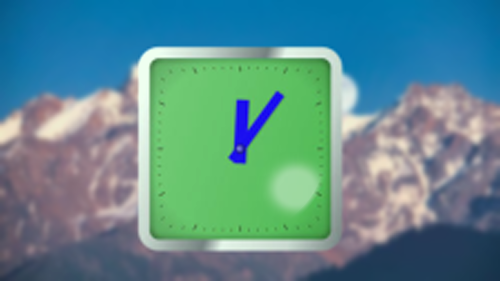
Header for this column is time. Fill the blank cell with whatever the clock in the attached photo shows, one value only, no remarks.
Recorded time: 12:06
